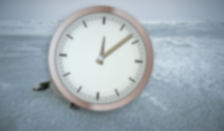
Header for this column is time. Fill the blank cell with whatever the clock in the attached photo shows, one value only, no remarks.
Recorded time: 12:08
